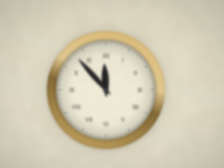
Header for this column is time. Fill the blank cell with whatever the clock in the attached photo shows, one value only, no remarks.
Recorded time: 11:53
